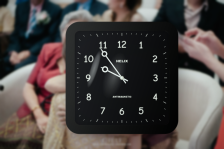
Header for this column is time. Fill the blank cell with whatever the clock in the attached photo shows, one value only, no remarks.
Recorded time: 9:54
